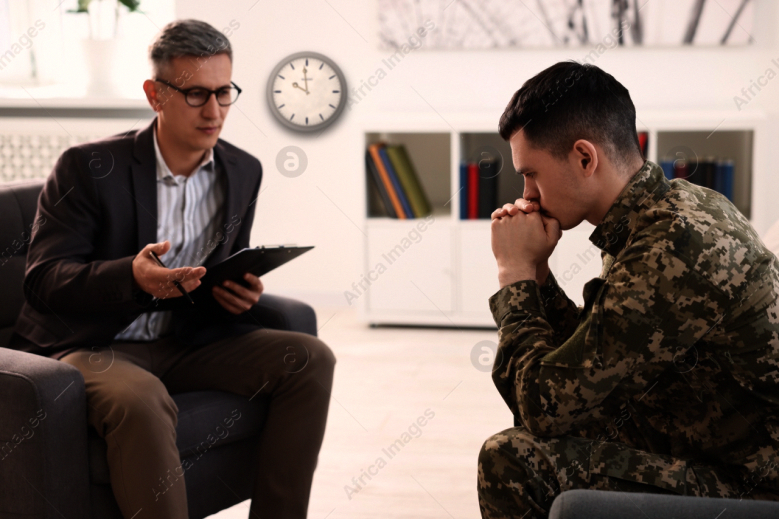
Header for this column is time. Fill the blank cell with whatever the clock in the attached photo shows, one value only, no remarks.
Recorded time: 9:59
